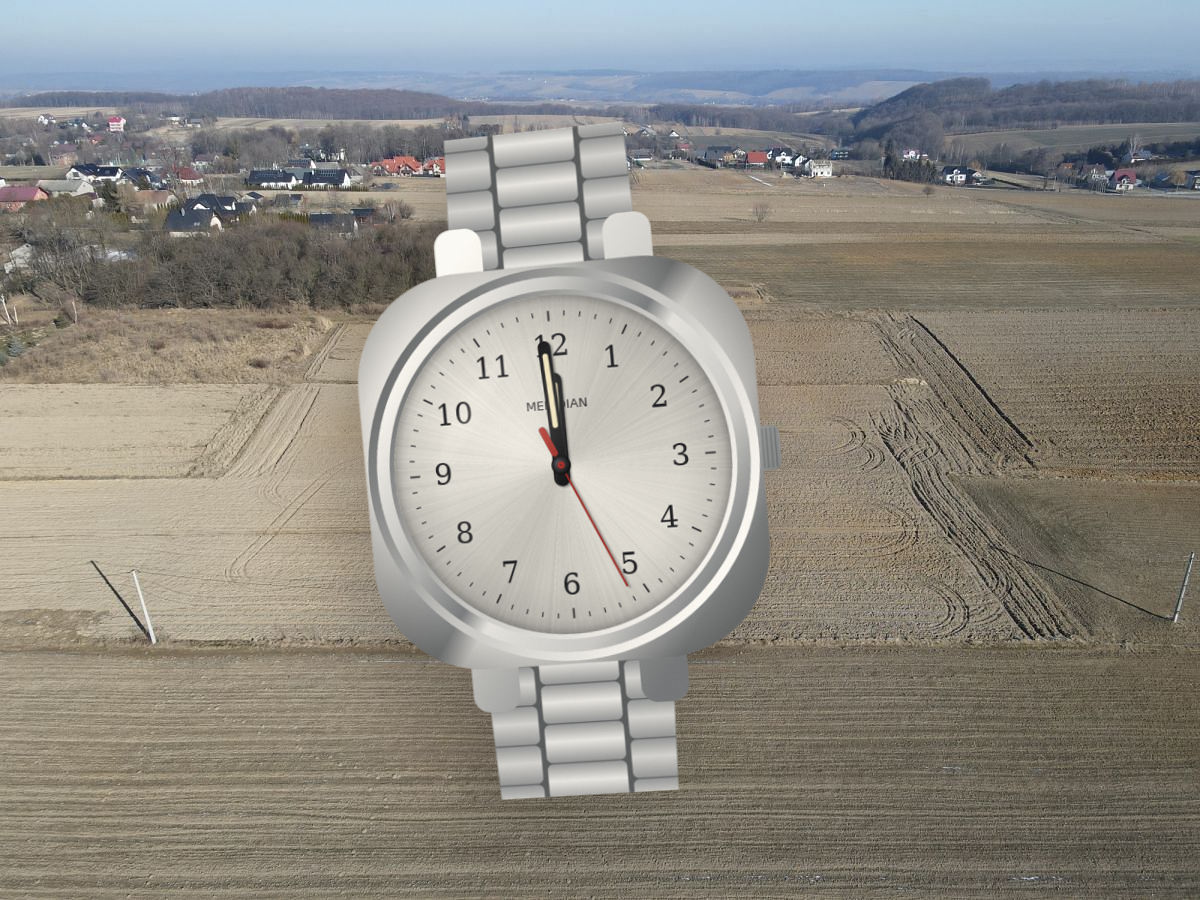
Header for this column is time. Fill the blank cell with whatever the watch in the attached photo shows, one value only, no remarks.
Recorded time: 11:59:26
